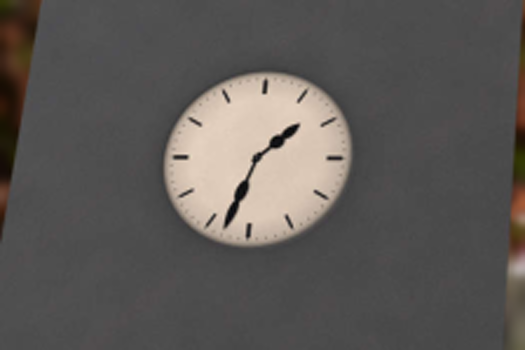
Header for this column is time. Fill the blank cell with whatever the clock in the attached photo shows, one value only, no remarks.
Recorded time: 1:33
